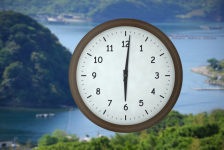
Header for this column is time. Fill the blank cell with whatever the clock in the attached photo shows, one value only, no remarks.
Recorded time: 6:01
